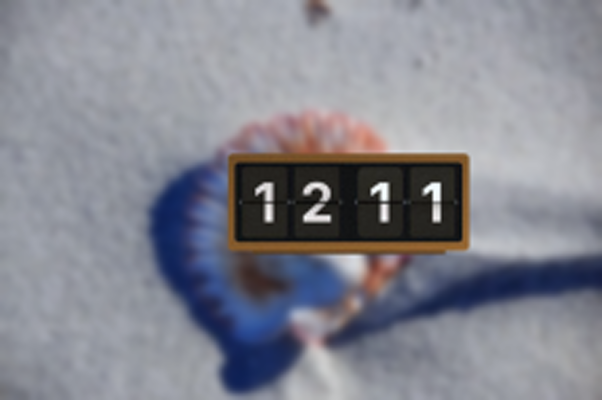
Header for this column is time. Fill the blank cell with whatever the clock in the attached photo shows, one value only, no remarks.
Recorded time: 12:11
